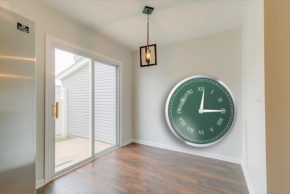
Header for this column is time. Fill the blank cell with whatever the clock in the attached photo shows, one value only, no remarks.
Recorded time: 12:15
